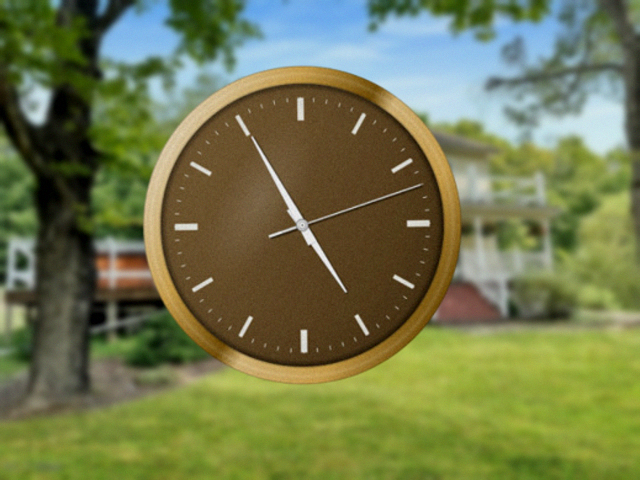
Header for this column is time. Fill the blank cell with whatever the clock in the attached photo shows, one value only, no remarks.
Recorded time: 4:55:12
